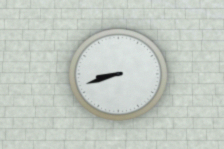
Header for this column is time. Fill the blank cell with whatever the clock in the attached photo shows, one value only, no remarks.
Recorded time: 8:42
